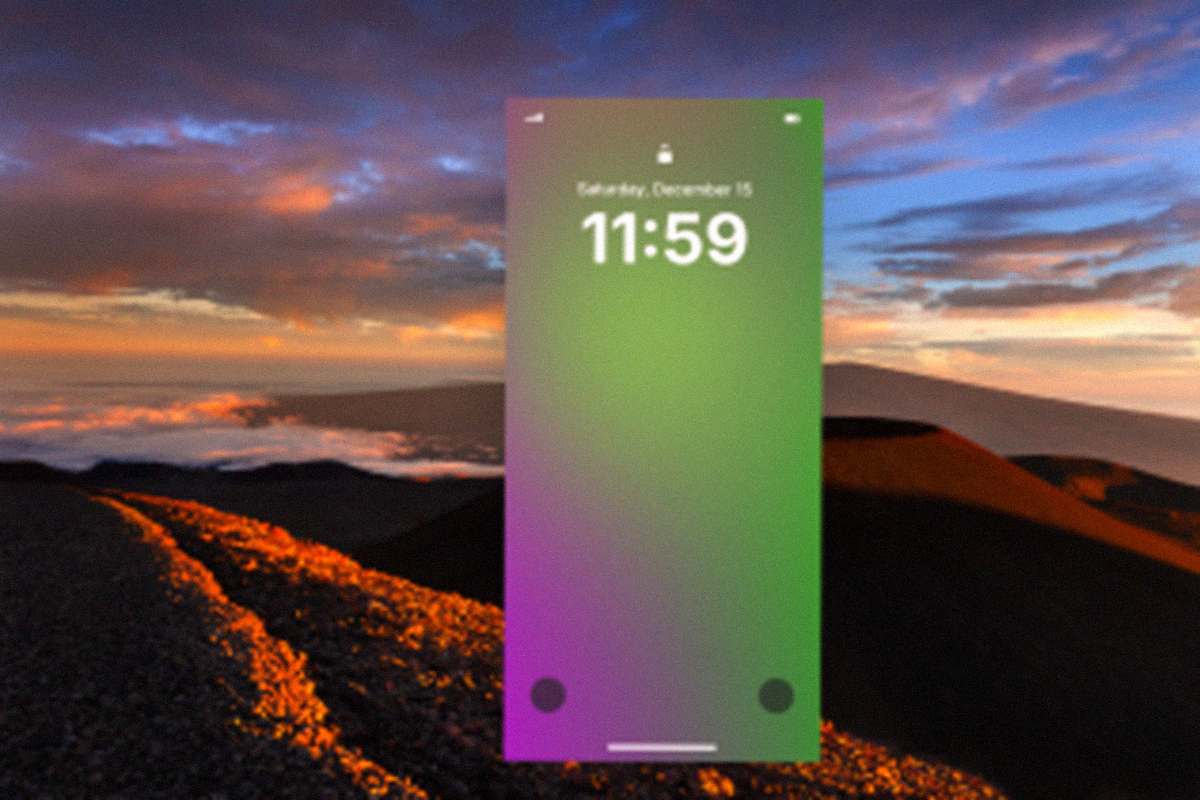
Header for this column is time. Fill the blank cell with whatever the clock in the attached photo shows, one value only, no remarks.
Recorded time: 11:59
